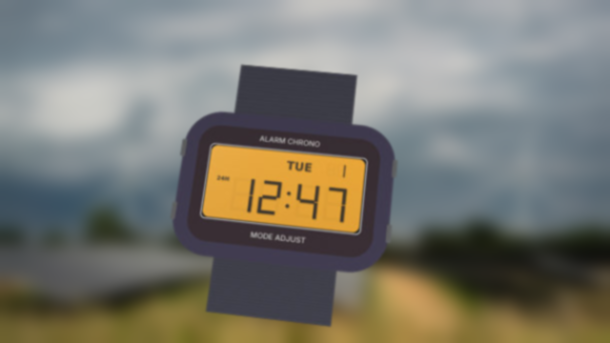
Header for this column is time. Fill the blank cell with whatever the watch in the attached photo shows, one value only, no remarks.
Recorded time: 12:47
